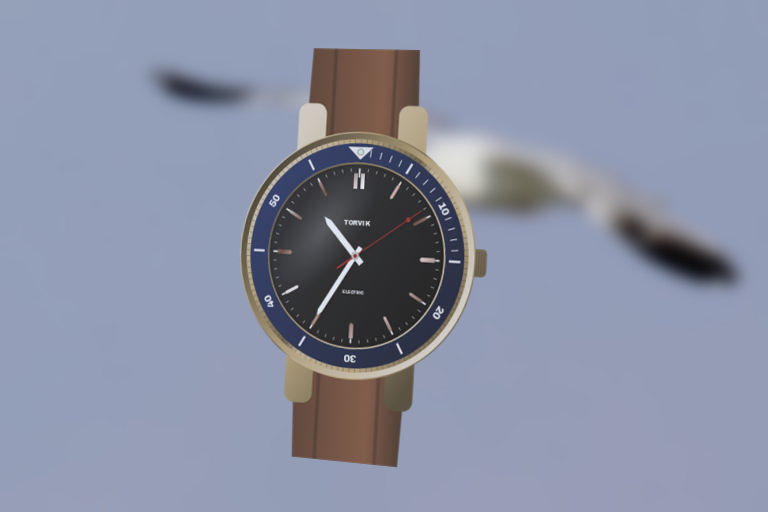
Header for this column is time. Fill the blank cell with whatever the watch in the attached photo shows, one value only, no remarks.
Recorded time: 10:35:09
